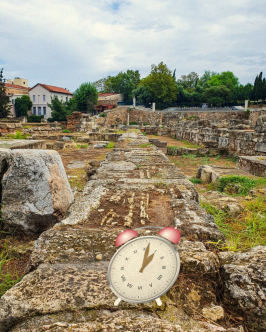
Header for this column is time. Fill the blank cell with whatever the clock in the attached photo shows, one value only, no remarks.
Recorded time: 1:01
